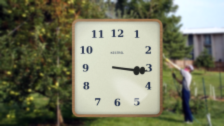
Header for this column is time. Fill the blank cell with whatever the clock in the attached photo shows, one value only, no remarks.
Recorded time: 3:16
